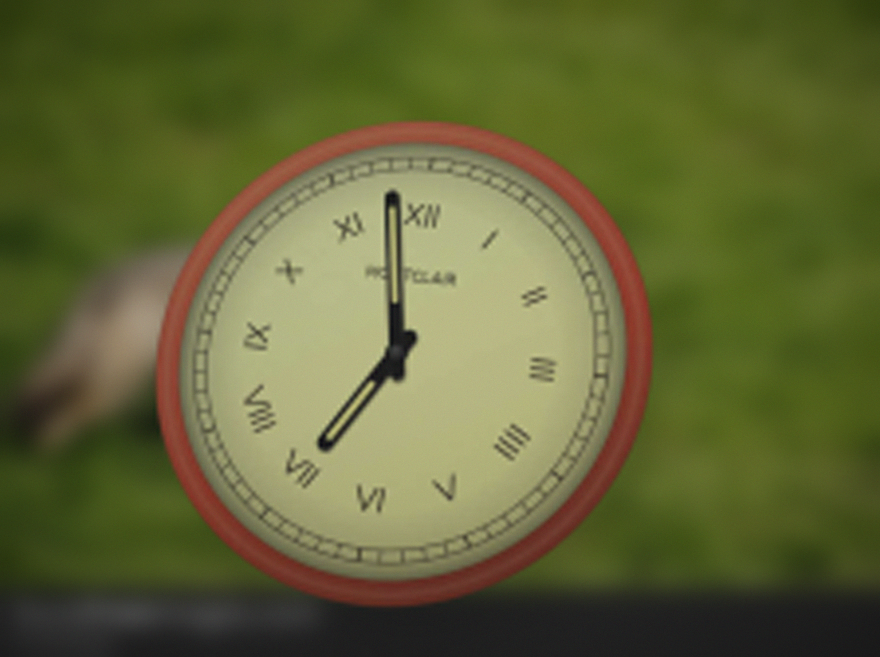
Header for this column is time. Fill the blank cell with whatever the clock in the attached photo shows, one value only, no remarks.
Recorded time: 6:58
